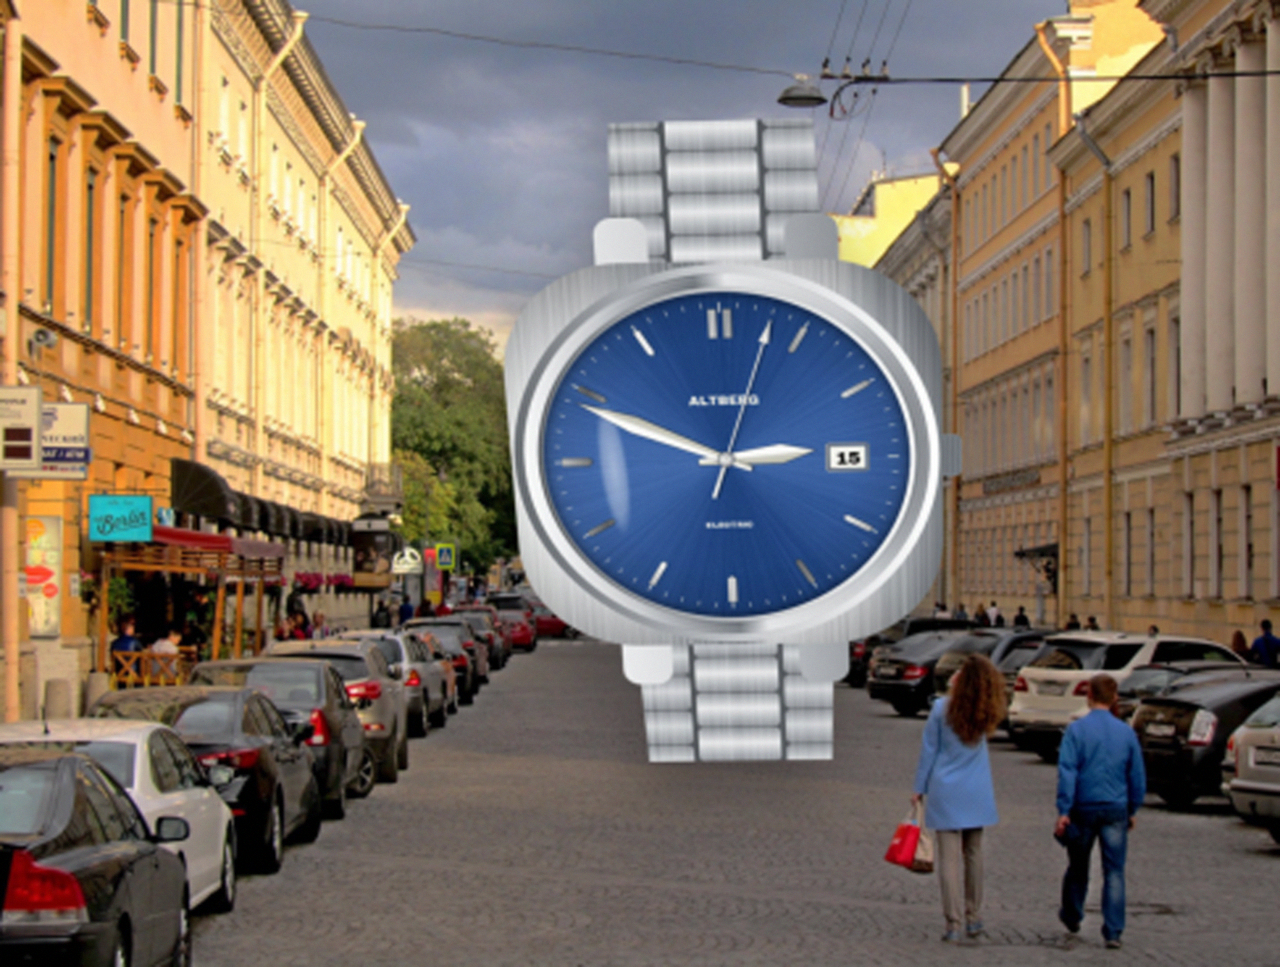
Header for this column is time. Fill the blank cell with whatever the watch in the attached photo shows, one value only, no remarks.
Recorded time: 2:49:03
